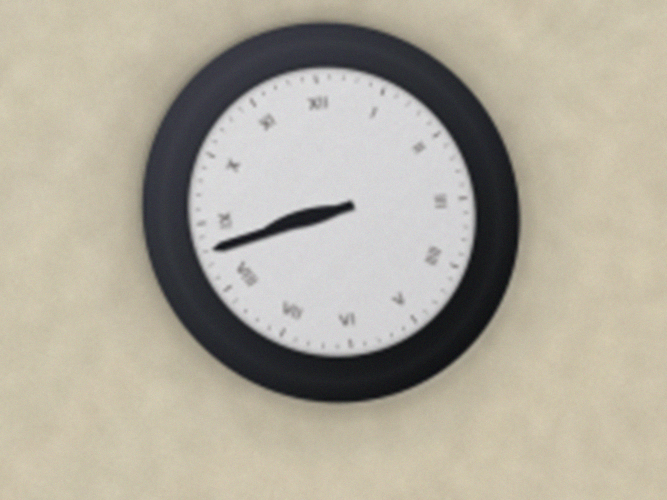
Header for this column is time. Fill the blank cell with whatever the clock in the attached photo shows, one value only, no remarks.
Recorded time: 8:43
